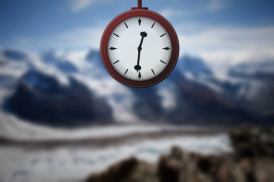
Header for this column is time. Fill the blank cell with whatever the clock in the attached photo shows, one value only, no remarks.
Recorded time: 12:31
